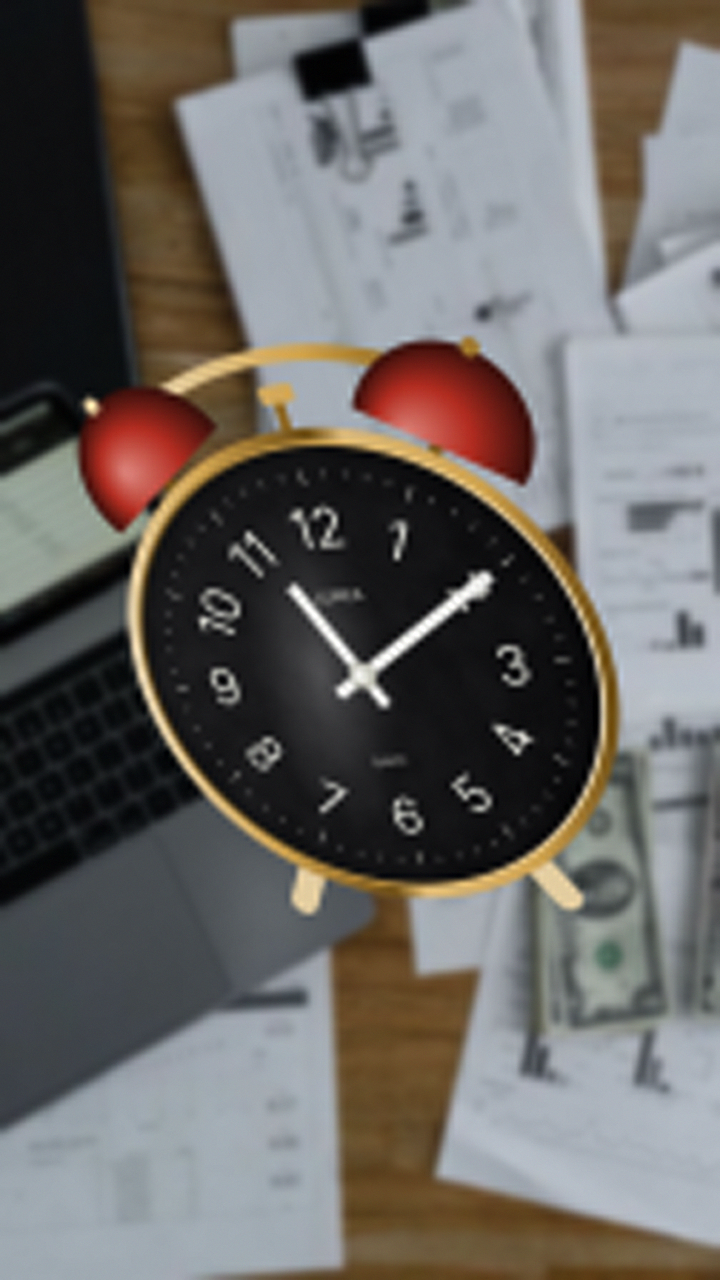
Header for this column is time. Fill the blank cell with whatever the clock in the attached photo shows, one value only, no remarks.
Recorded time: 11:10
